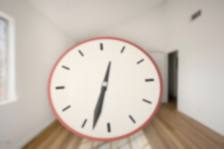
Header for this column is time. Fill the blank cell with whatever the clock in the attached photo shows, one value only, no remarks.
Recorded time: 12:33
